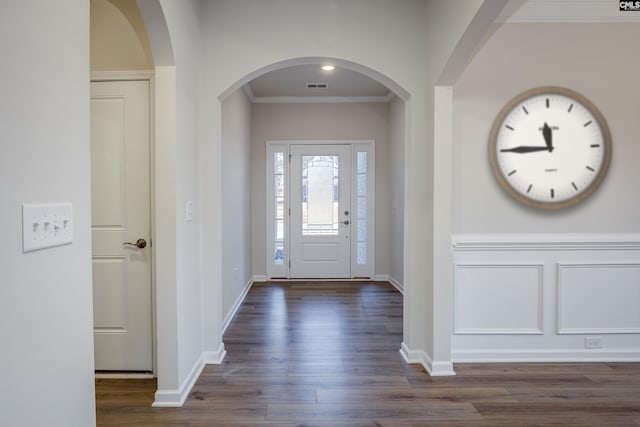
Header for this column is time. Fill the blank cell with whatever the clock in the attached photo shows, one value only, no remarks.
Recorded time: 11:45
